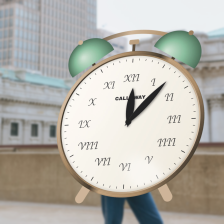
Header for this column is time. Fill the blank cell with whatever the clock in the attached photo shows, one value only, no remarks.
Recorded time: 12:07
